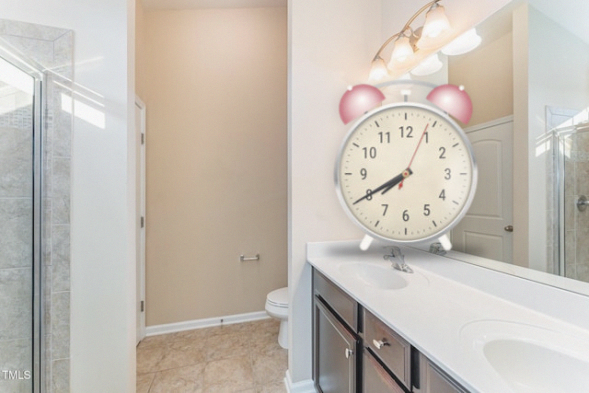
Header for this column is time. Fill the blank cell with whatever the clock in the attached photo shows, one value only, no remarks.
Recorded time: 7:40:04
